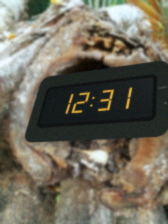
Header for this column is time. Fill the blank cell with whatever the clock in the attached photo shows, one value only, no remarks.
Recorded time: 12:31
